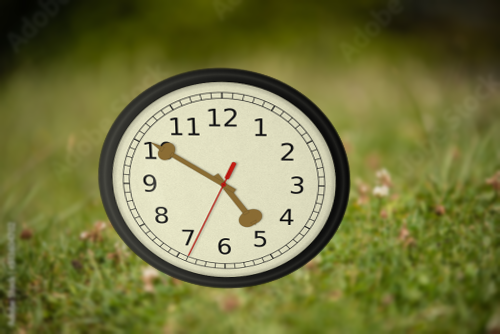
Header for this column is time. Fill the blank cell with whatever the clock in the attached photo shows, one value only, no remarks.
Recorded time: 4:50:34
